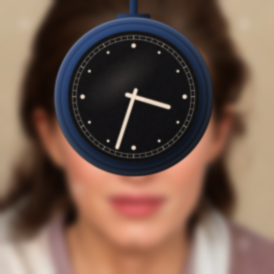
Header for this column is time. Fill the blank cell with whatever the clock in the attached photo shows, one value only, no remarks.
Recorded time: 3:33
